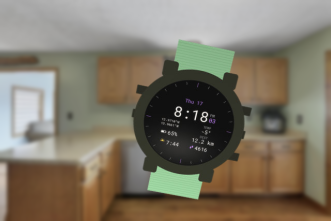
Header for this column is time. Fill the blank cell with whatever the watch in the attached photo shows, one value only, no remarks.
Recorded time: 8:18
